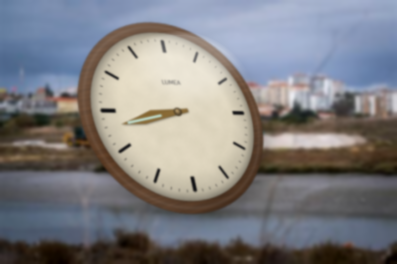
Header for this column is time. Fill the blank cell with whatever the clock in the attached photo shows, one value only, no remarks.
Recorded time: 8:43
